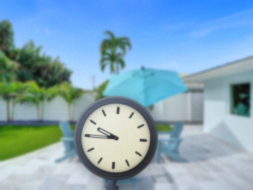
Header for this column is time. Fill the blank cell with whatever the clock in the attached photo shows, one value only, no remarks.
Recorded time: 9:45
